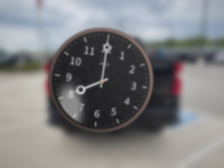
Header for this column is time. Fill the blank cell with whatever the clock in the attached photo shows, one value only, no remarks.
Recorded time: 8:00
